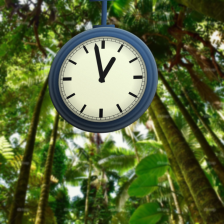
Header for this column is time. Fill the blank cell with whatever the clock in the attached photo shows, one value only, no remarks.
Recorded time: 12:58
